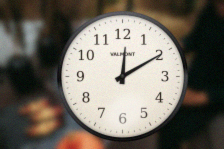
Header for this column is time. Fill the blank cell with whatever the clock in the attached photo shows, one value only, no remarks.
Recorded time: 12:10
